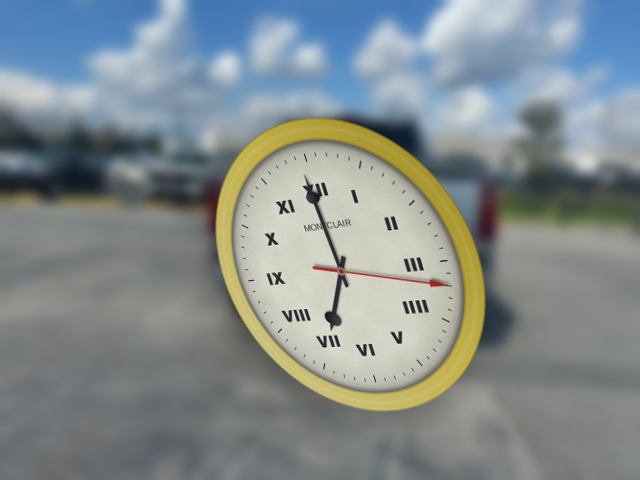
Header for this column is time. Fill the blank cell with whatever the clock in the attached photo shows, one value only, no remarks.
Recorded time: 6:59:17
